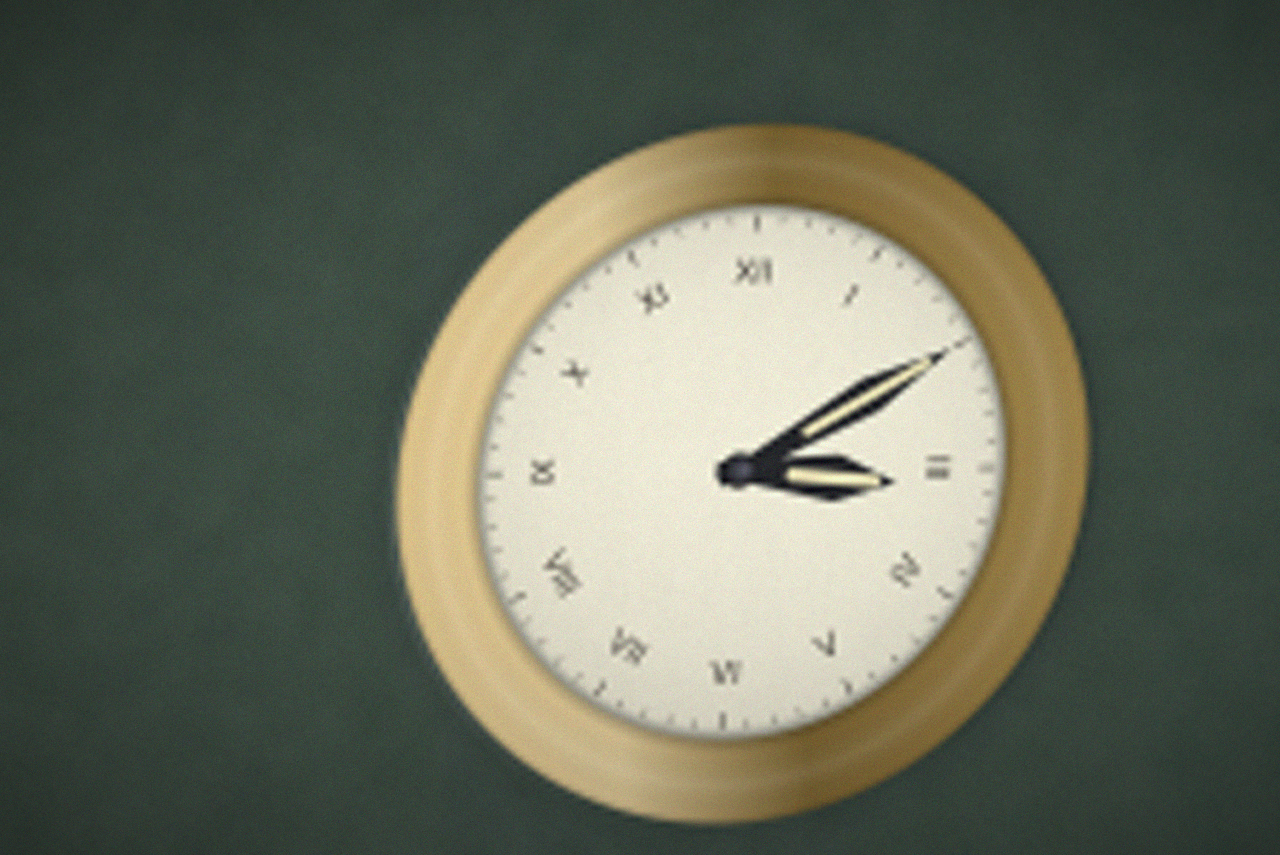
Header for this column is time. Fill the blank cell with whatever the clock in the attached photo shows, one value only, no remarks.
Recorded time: 3:10
